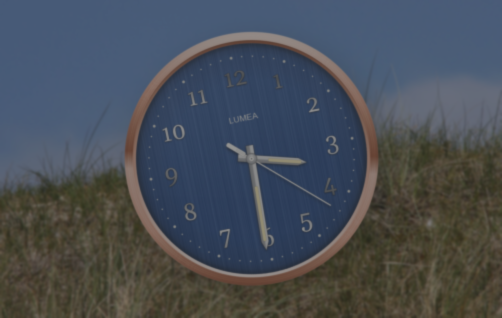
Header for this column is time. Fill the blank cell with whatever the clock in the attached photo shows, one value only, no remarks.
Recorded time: 3:30:22
